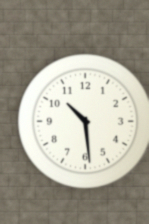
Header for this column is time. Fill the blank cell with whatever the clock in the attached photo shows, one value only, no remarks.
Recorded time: 10:29
